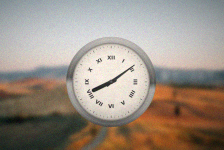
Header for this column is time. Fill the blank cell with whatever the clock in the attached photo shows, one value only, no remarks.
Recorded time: 8:09
